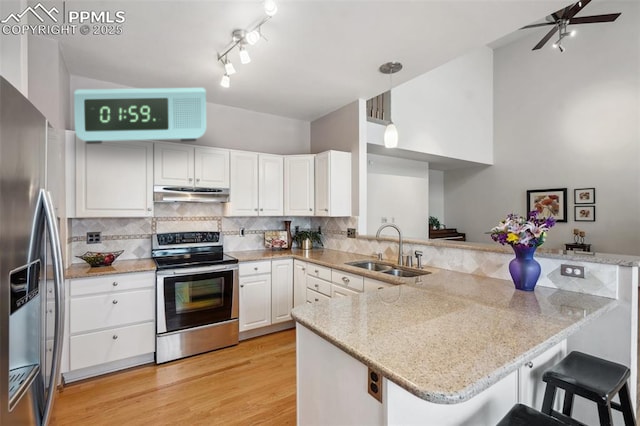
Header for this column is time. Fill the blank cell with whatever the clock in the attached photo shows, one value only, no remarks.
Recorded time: 1:59
